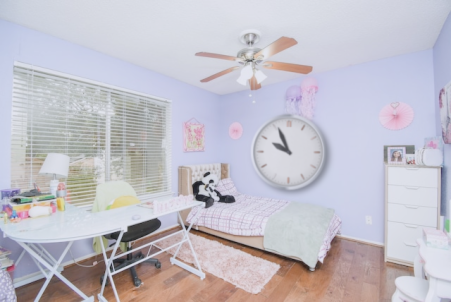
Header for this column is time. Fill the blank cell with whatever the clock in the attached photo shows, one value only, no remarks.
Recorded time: 9:56
